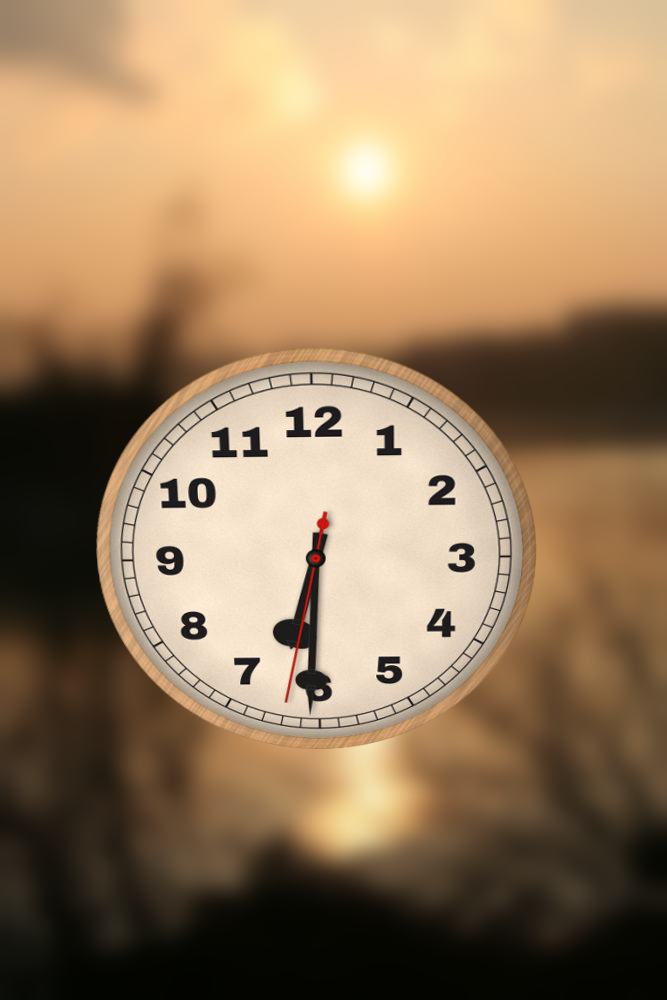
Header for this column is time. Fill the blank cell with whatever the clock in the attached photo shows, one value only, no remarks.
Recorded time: 6:30:32
